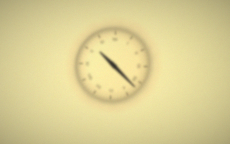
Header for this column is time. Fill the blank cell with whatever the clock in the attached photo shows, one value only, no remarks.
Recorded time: 10:22
